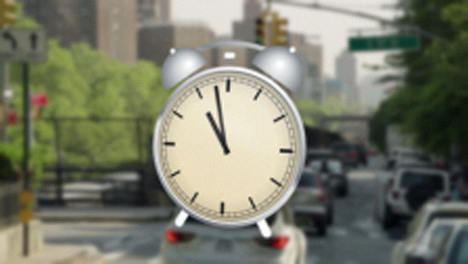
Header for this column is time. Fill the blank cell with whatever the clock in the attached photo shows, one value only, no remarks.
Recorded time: 10:58
